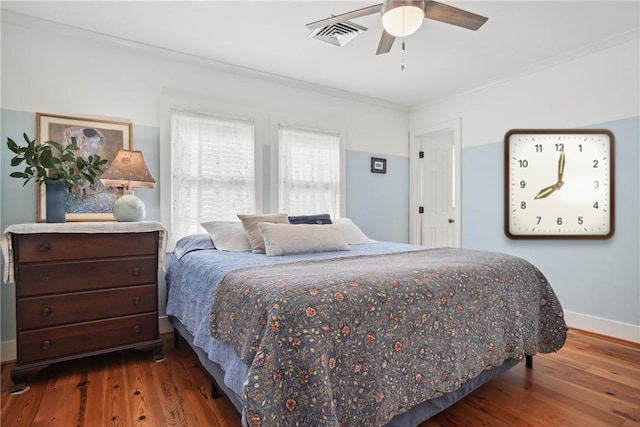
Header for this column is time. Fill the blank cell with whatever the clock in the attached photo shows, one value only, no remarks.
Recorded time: 8:01
